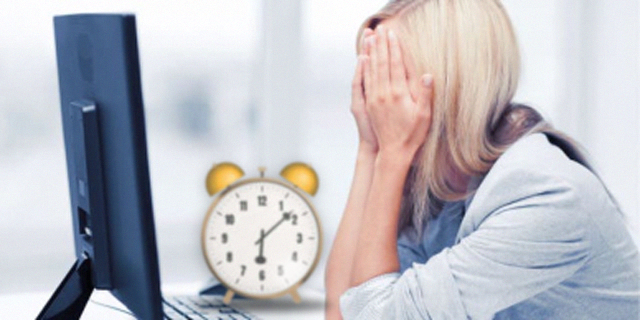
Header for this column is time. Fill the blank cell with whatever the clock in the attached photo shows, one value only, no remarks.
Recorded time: 6:08
